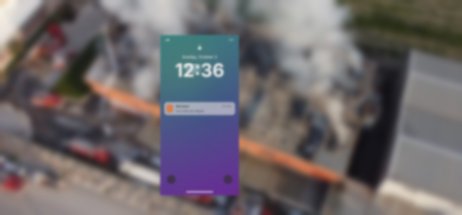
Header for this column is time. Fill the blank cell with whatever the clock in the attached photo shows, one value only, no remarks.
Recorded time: 12:36
